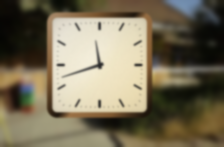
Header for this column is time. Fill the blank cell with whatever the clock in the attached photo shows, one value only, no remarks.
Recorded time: 11:42
